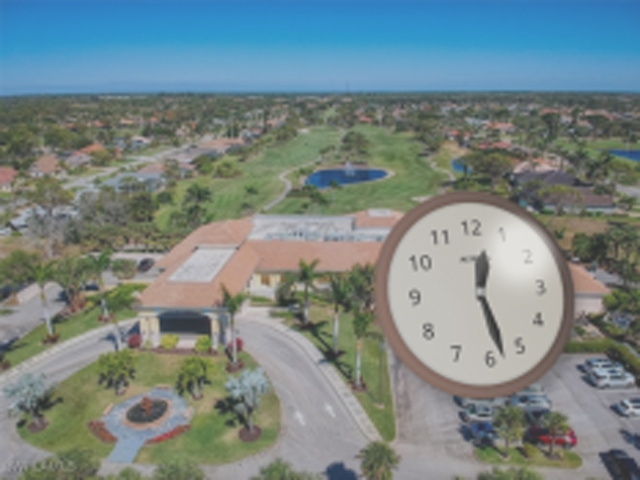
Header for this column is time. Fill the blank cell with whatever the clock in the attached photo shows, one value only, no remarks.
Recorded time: 12:28
